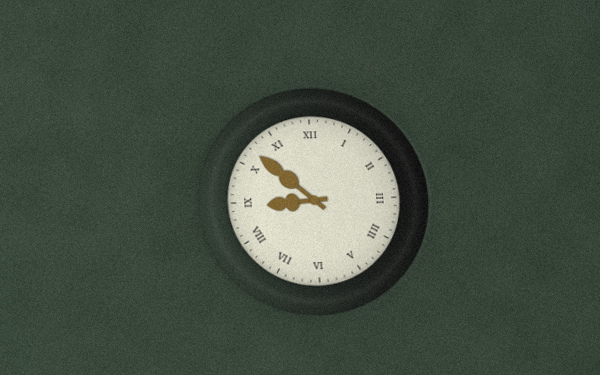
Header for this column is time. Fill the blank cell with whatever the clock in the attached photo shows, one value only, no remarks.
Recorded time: 8:52
